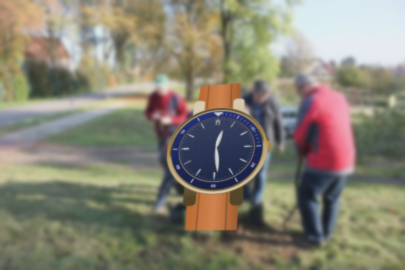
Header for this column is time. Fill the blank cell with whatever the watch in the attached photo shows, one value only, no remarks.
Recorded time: 12:29
